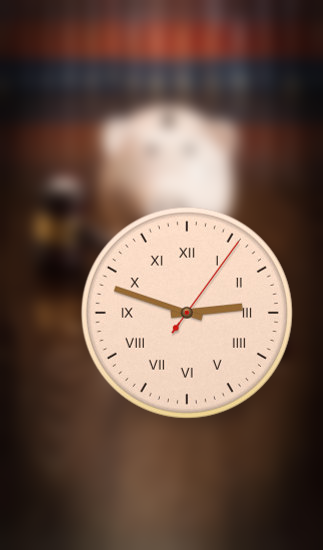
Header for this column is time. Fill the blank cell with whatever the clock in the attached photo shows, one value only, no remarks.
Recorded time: 2:48:06
